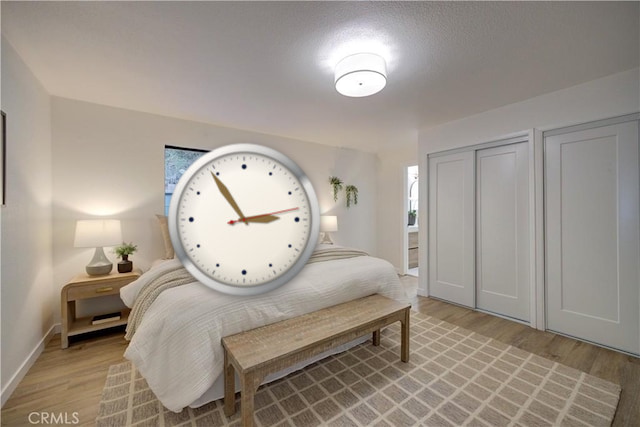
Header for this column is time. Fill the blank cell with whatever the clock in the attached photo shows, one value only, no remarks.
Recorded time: 2:54:13
